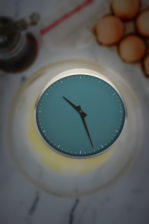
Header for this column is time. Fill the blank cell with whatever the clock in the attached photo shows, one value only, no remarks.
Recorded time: 10:27
